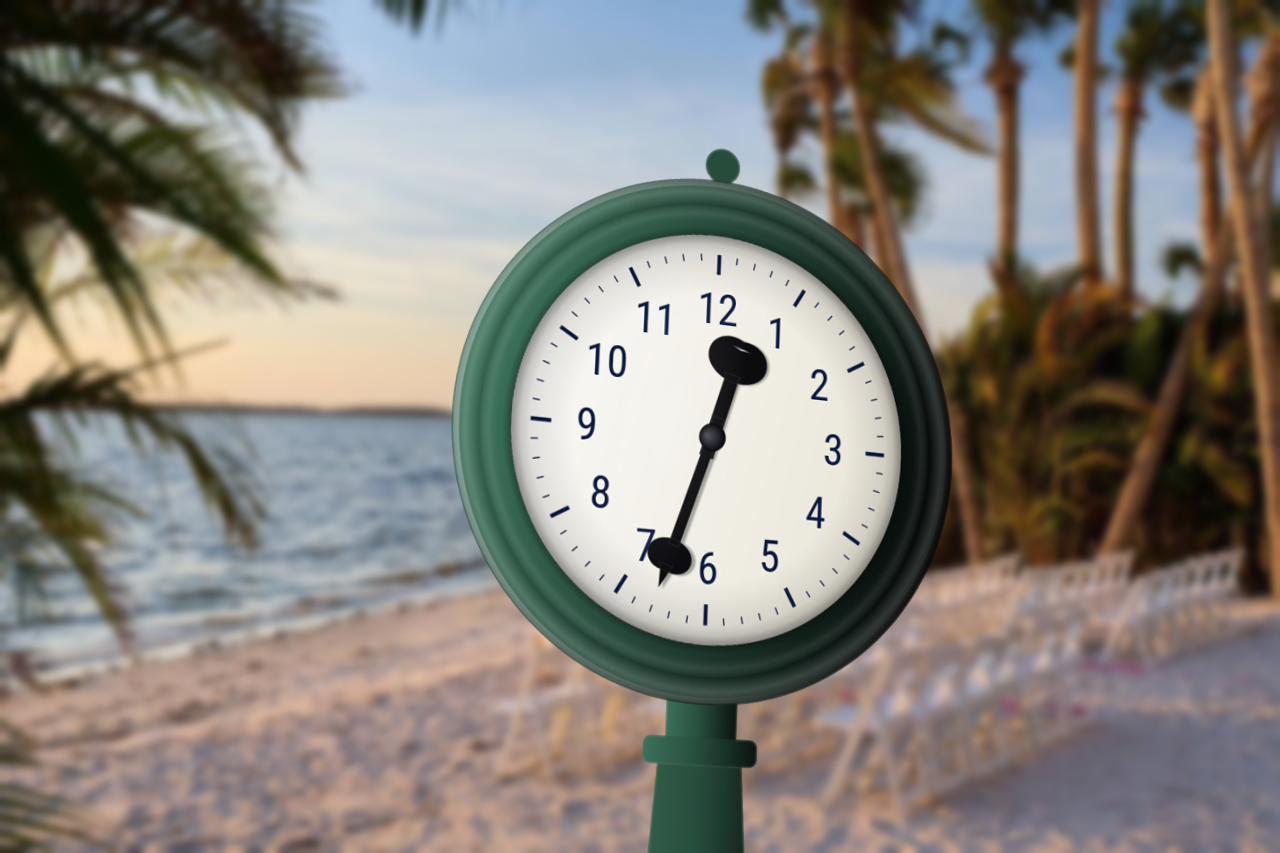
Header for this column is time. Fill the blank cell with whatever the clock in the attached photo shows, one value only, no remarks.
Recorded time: 12:33
